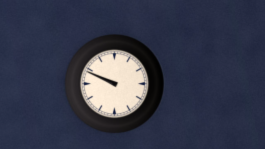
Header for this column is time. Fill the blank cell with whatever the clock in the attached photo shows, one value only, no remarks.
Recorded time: 9:49
